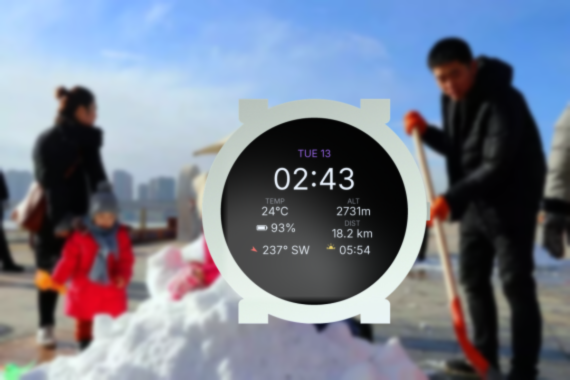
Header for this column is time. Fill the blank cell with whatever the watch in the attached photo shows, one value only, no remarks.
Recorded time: 2:43
